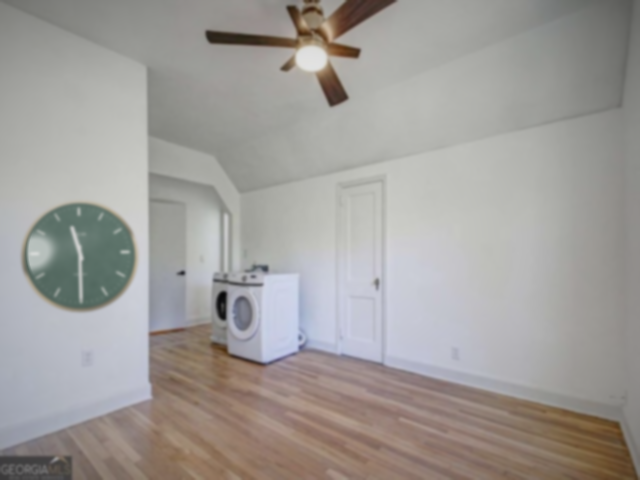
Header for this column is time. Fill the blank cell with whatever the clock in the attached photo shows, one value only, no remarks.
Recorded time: 11:30
